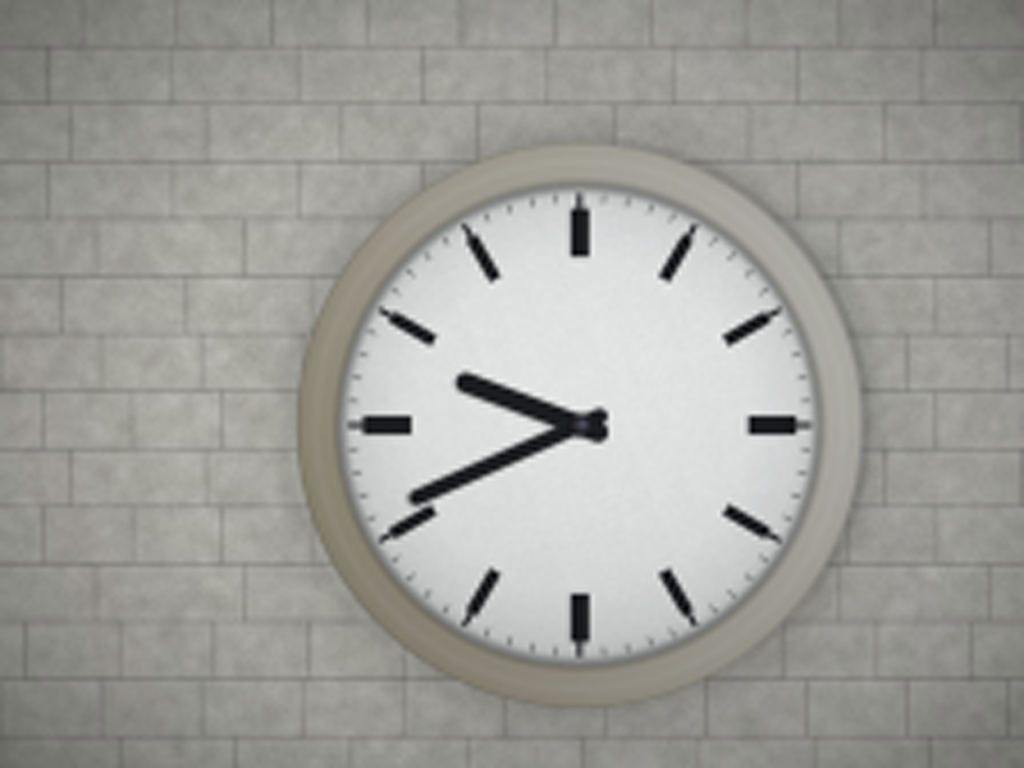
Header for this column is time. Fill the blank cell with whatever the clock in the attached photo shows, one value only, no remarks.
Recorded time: 9:41
